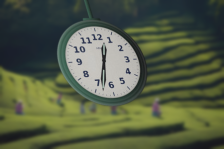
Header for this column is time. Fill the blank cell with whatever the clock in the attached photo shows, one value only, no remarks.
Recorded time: 12:33
